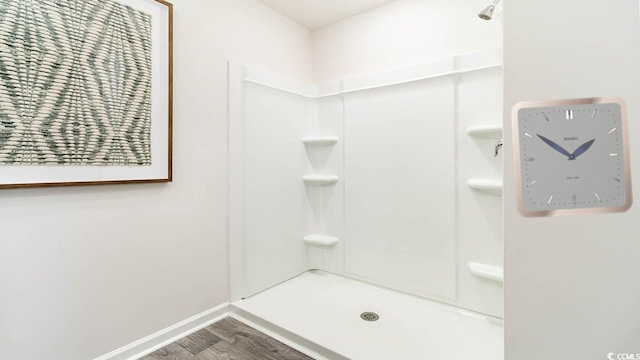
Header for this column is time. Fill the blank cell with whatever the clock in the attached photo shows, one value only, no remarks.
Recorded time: 1:51
